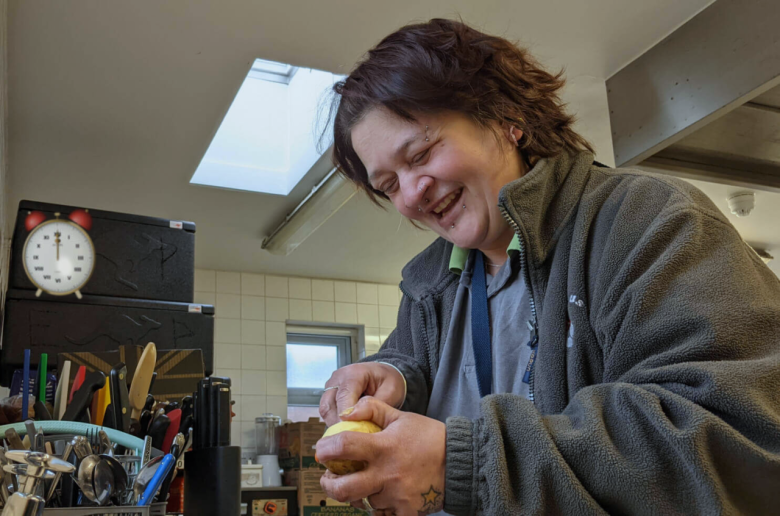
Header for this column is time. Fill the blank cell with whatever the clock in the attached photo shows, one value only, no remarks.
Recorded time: 12:00
